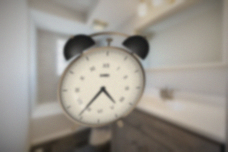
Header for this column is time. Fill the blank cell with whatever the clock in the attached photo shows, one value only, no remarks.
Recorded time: 4:36
